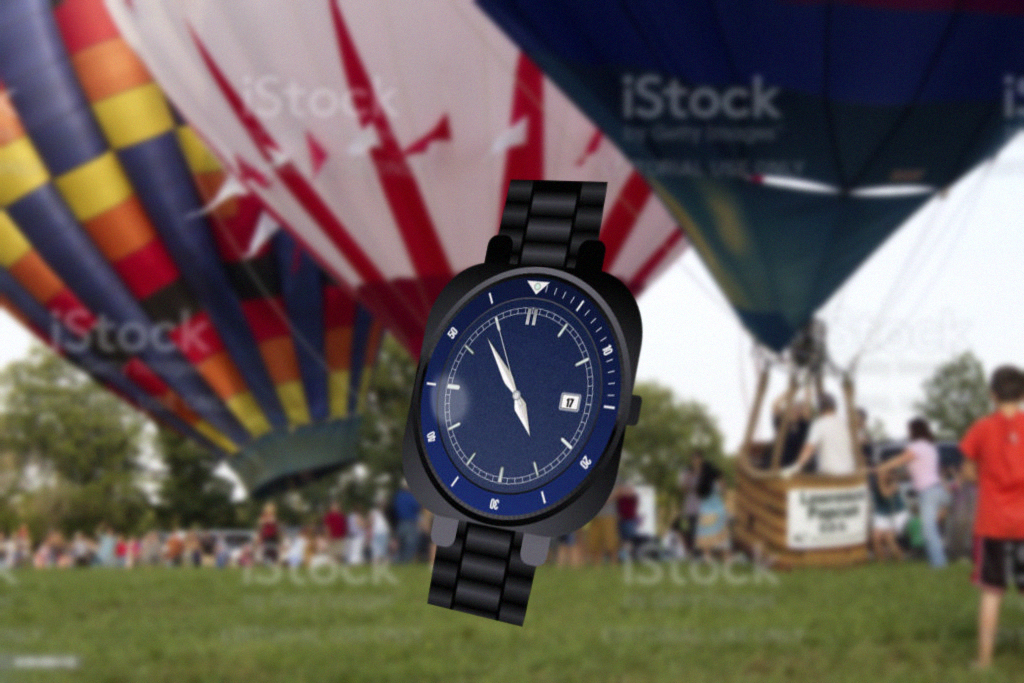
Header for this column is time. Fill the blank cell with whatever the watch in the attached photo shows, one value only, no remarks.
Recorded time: 4:52:55
